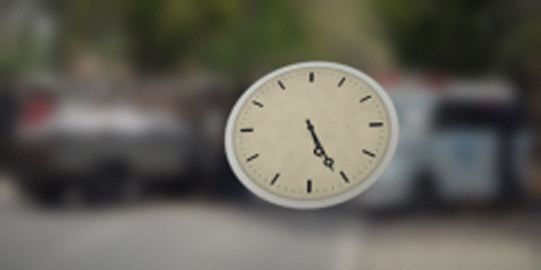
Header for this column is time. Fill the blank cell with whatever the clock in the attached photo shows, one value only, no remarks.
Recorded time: 5:26
